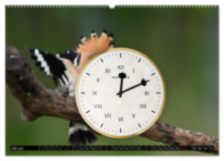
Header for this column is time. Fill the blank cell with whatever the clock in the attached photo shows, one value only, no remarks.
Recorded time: 12:11
